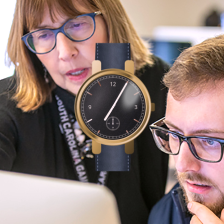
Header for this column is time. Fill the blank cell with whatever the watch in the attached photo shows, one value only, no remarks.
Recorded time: 7:05
